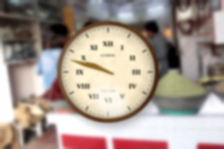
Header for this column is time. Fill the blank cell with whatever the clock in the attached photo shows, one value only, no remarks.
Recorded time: 9:48
